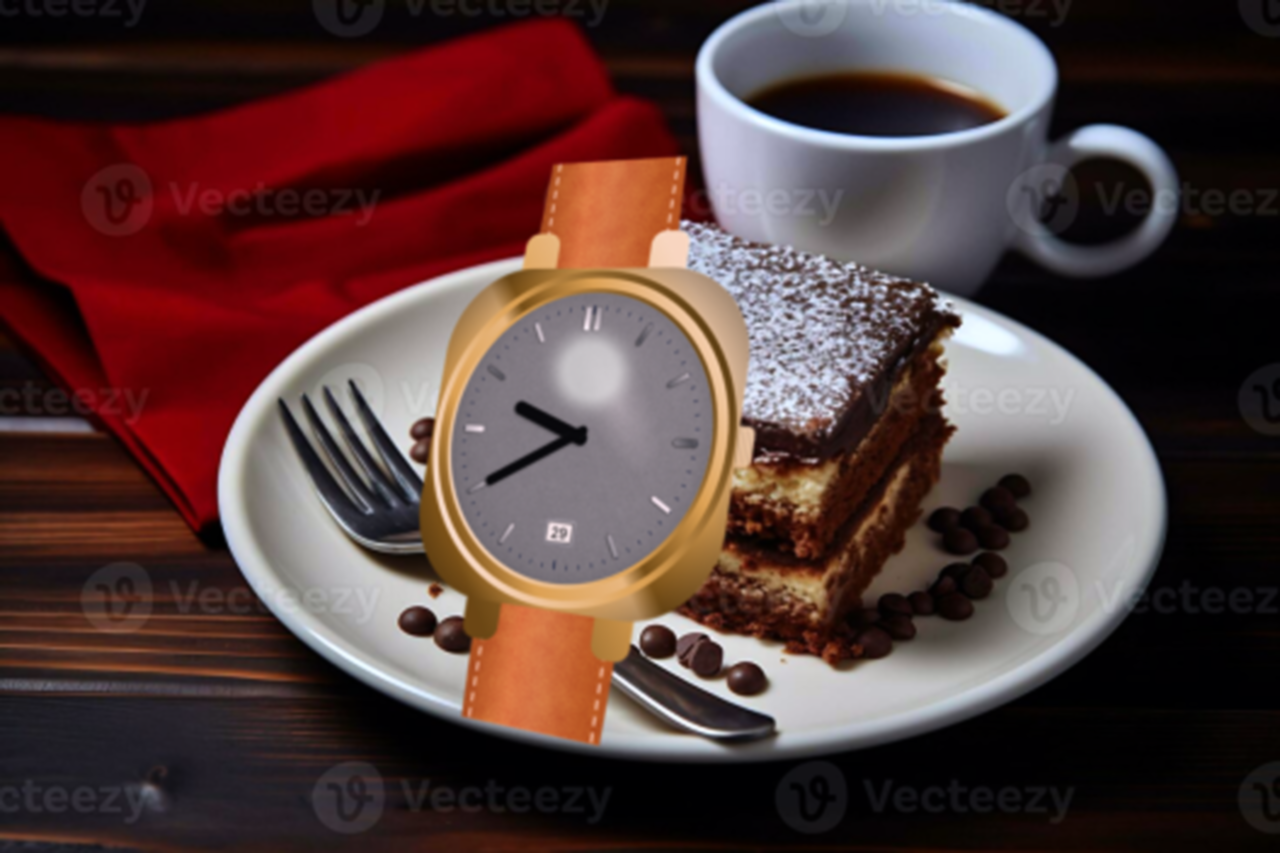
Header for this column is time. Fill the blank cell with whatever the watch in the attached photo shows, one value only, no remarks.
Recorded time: 9:40
